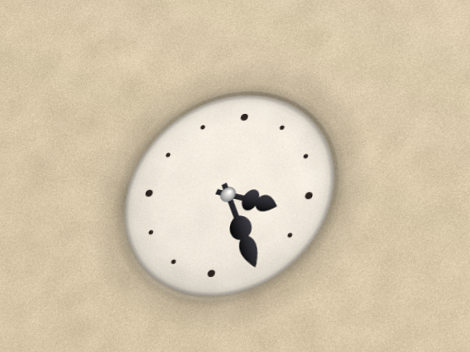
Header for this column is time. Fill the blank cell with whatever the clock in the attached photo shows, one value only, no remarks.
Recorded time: 3:25
